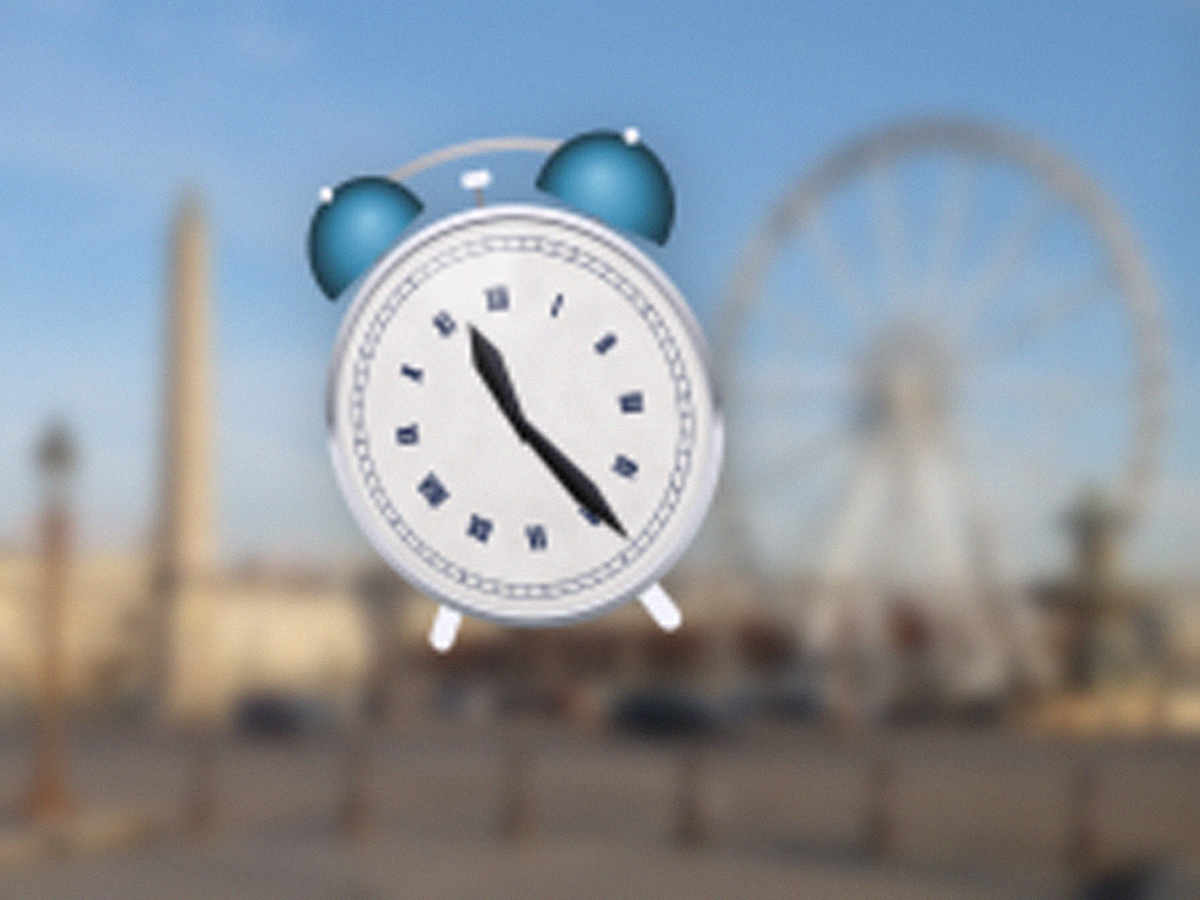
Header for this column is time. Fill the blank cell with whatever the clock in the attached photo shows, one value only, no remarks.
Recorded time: 11:24
